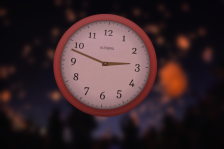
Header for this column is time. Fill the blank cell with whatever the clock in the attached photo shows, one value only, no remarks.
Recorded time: 2:48
